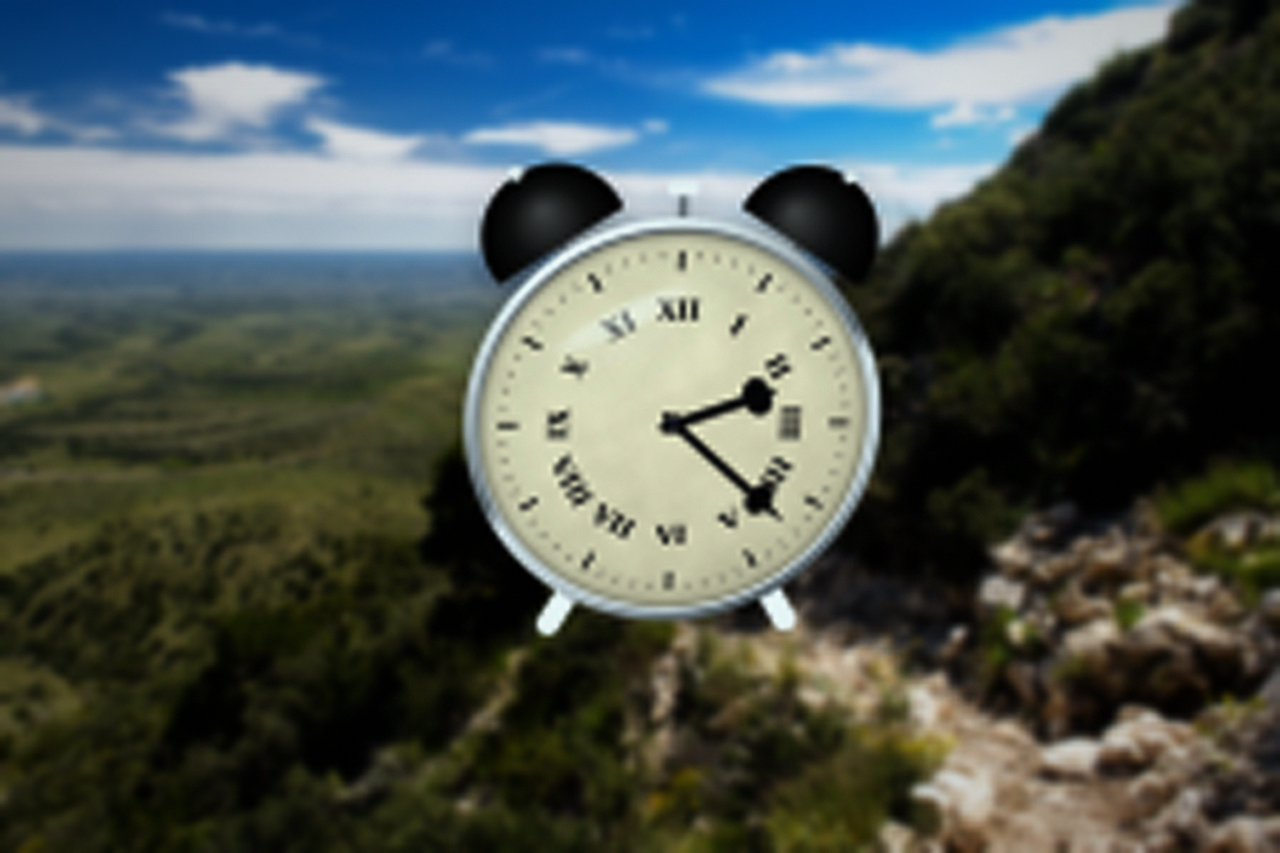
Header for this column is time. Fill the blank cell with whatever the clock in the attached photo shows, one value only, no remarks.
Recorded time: 2:22
